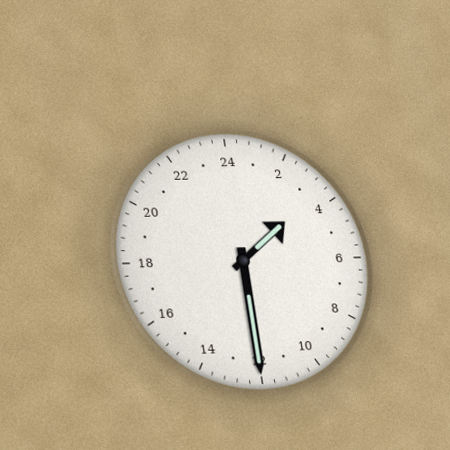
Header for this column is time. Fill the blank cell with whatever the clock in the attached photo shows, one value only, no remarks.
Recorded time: 3:30
